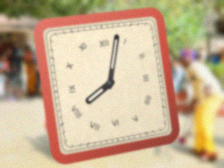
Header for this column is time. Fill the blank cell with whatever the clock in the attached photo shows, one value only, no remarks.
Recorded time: 8:03
